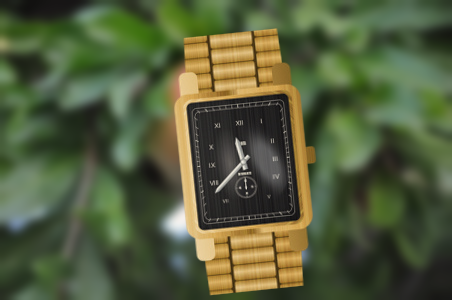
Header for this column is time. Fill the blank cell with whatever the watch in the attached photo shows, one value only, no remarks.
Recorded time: 11:38
